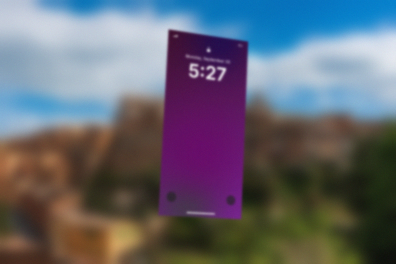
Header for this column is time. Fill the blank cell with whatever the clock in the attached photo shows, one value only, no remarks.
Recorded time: 5:27
